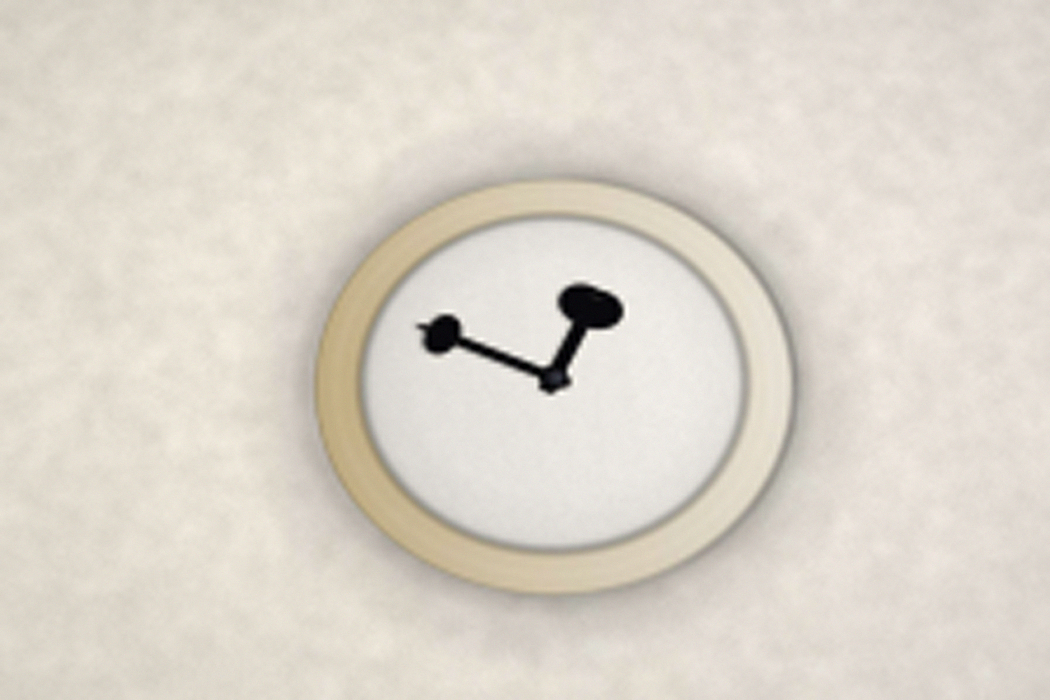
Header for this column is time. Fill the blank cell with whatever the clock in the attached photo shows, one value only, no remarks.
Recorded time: 12:49
